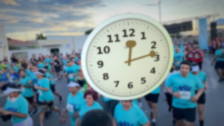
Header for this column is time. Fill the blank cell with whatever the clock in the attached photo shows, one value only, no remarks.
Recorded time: 12:13
